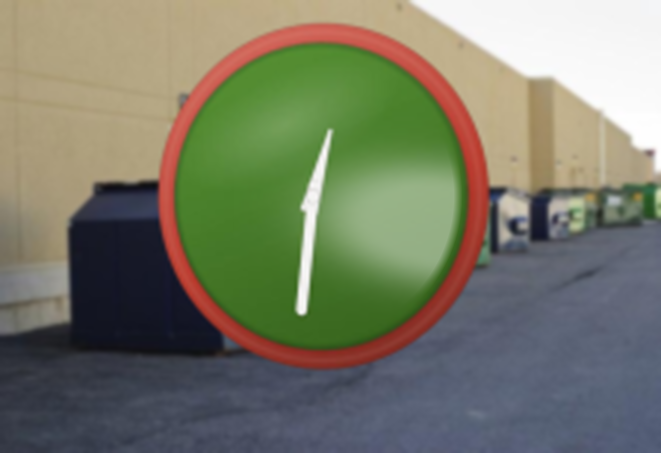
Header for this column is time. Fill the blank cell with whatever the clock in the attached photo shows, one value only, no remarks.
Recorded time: 12:31
